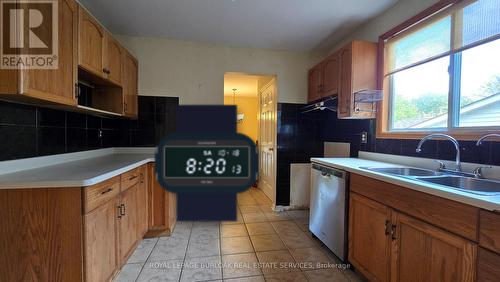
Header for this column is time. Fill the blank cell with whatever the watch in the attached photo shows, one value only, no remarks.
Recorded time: 8:20
